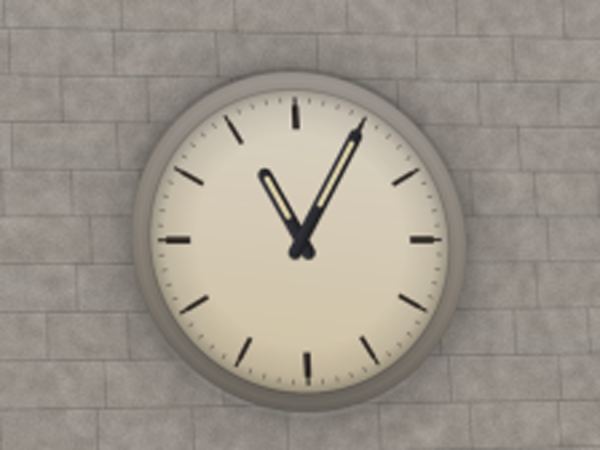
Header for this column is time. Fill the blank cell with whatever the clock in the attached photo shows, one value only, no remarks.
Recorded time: 11:05
